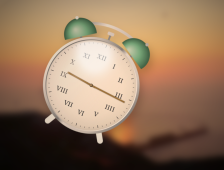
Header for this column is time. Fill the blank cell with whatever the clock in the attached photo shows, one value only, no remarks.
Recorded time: 9:16
